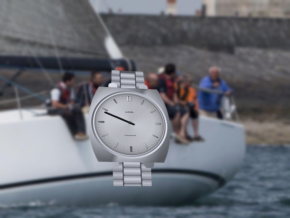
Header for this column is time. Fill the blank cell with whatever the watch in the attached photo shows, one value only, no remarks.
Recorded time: 9:49
